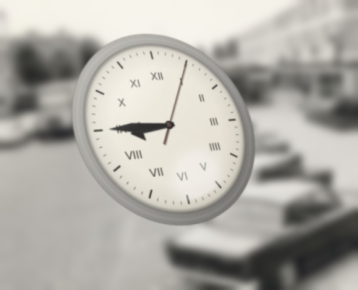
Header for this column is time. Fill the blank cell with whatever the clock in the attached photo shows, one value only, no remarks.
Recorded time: 8:45:05
